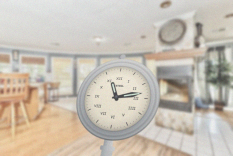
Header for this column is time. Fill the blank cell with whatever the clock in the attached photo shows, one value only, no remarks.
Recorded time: 11:13
